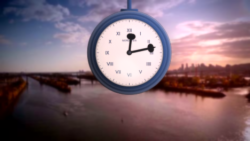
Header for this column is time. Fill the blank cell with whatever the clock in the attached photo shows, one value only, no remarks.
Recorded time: 12:13
